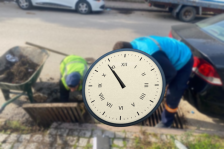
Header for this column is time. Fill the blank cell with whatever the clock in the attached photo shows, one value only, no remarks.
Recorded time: 10:54
